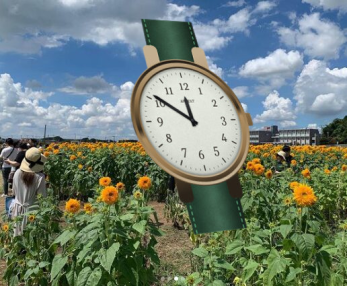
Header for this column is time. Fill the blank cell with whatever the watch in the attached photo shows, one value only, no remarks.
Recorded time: 11:51
